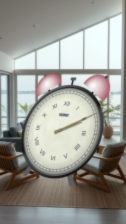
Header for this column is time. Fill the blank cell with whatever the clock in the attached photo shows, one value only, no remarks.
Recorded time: 2:10
